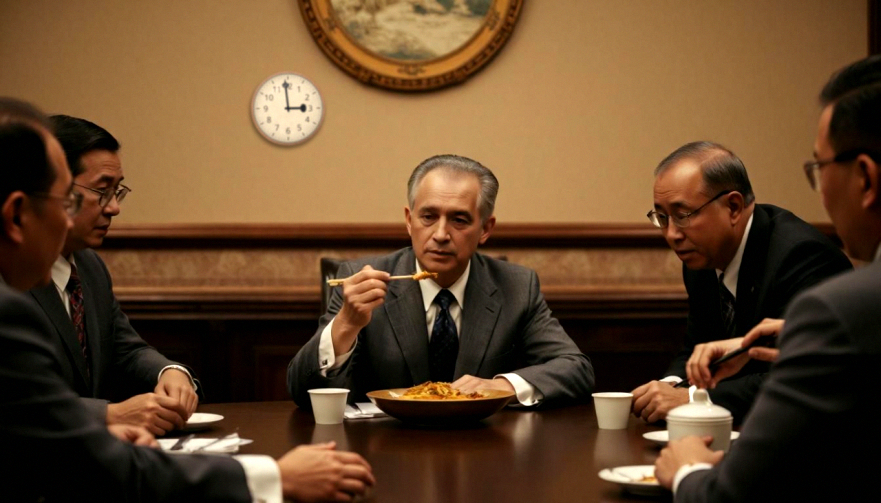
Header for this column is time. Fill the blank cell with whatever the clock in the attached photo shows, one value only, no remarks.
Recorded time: 2:59
